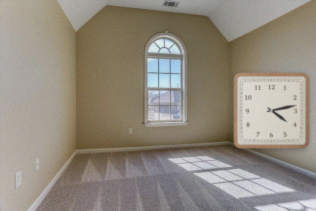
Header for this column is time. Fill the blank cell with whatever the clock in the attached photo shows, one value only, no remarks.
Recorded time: 4:13
